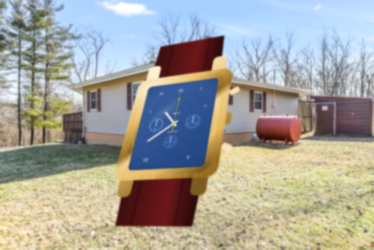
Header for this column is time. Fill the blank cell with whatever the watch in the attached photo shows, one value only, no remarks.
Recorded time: 10:39
